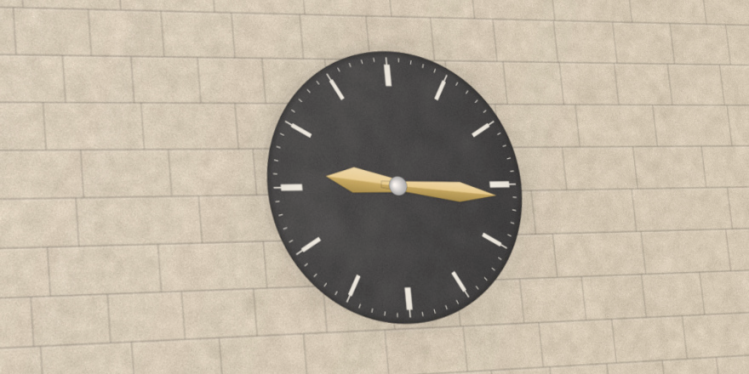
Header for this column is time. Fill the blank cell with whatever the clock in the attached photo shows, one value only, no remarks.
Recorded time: 9:16
